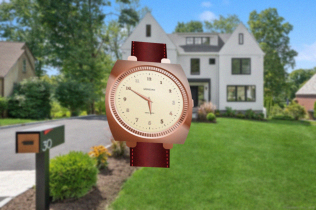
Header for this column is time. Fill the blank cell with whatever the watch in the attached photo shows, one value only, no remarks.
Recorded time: 5:50
